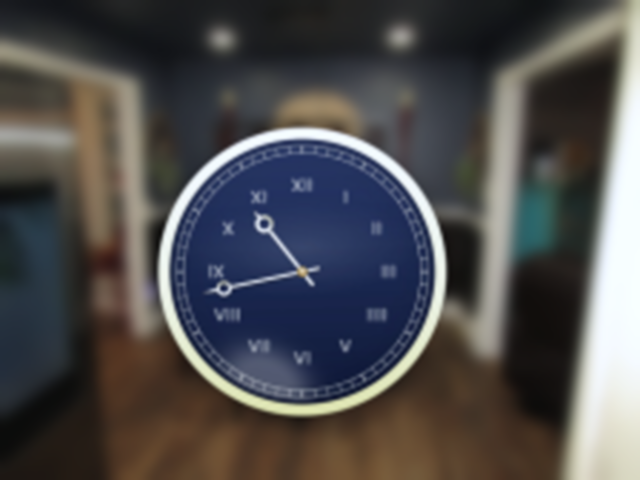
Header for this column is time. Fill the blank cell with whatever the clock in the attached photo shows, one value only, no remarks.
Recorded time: 10:43
